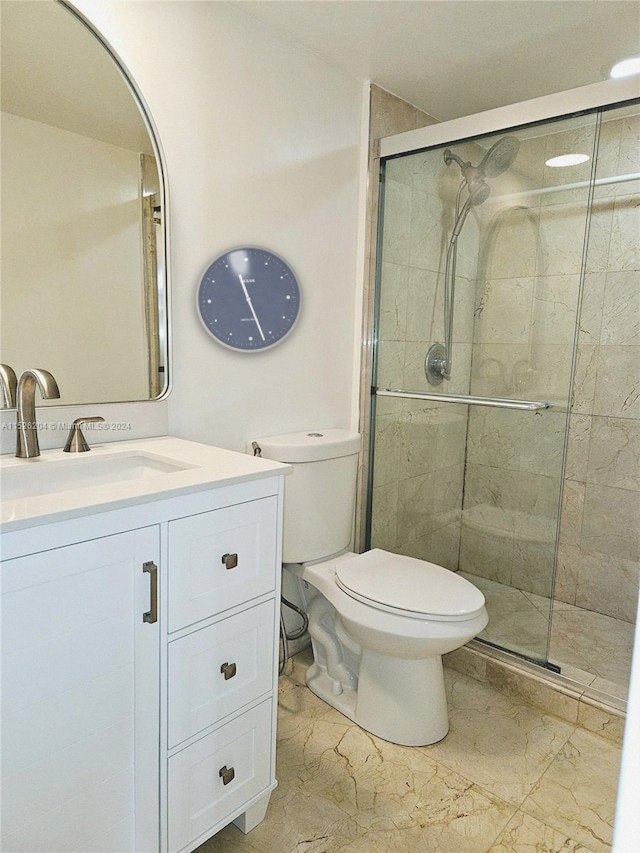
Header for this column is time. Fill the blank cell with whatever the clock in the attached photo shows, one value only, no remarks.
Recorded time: 11:27
